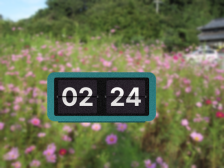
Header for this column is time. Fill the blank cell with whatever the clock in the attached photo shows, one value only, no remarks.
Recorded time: 2:24
